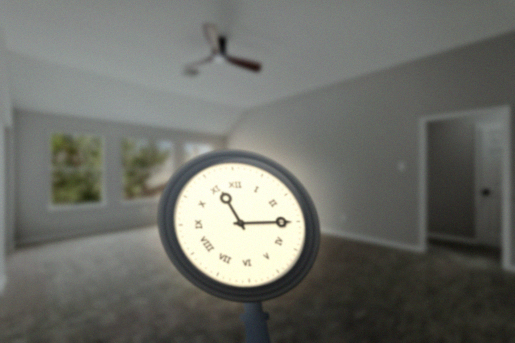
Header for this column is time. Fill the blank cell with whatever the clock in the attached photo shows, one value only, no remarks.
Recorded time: 11:15
